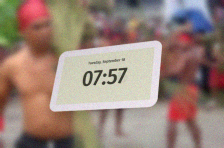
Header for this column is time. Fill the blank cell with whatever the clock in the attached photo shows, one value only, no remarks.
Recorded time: 7:57
